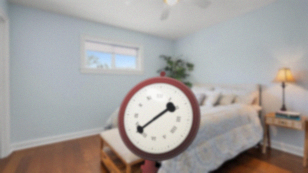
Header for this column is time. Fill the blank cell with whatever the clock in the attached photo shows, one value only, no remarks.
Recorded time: 1:38
